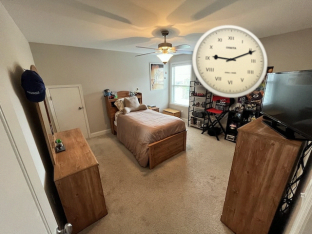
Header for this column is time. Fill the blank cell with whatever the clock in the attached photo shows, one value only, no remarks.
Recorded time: 9:11
